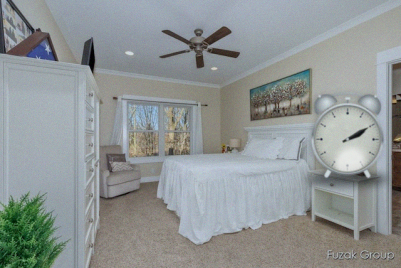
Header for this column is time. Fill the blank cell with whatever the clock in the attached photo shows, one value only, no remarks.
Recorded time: 2:10
